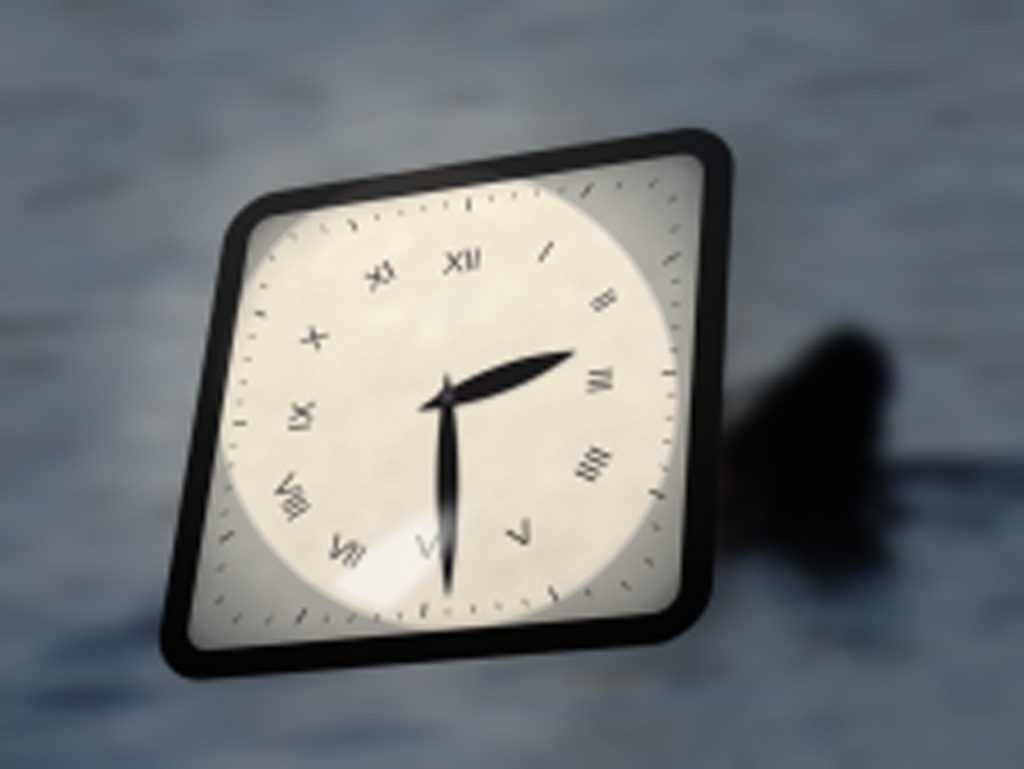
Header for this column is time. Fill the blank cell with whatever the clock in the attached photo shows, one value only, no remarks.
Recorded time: 2:29
